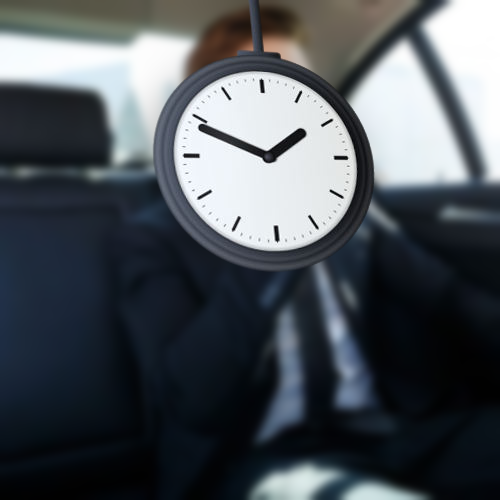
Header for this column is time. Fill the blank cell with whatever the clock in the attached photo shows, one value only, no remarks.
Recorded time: 1:49
